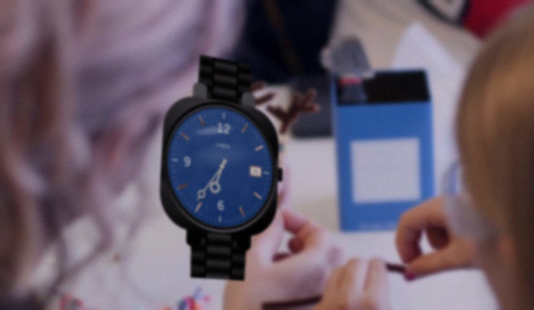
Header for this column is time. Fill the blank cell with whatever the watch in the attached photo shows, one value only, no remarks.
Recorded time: 6:36
